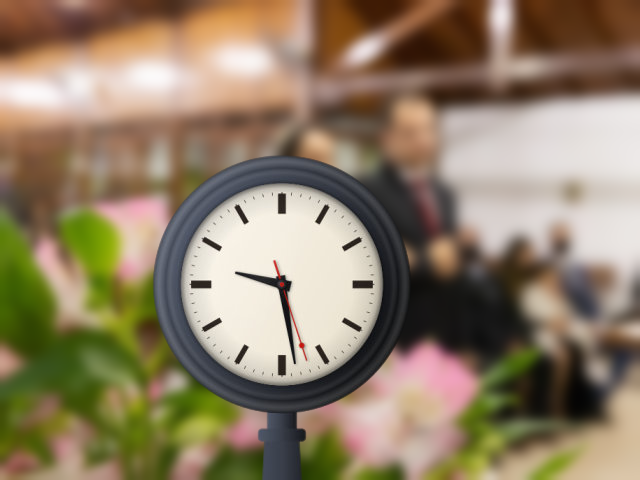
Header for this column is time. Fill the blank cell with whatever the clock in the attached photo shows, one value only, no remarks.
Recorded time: 9:28:27
